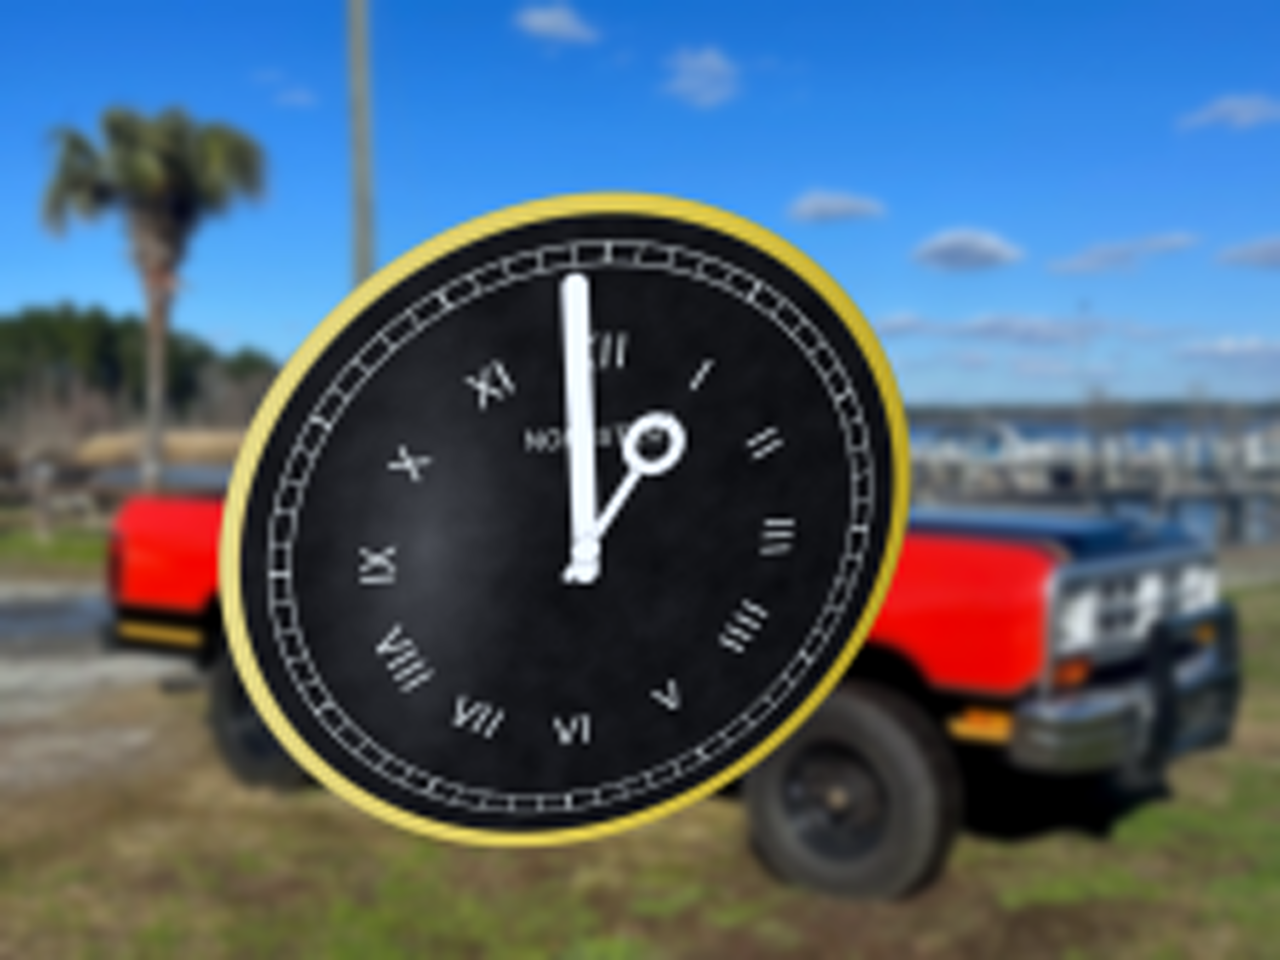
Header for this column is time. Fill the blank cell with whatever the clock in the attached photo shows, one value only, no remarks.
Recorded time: 12:59
